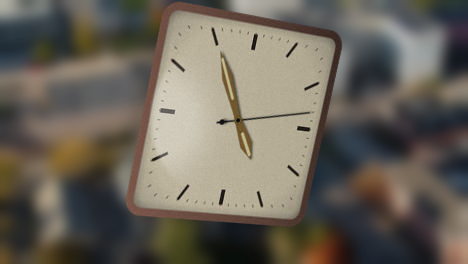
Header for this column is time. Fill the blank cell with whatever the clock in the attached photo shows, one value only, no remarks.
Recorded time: 4:55:13
